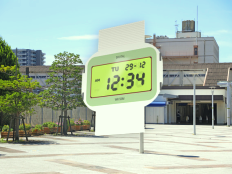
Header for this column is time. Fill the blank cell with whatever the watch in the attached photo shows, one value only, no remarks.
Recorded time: 12:34
